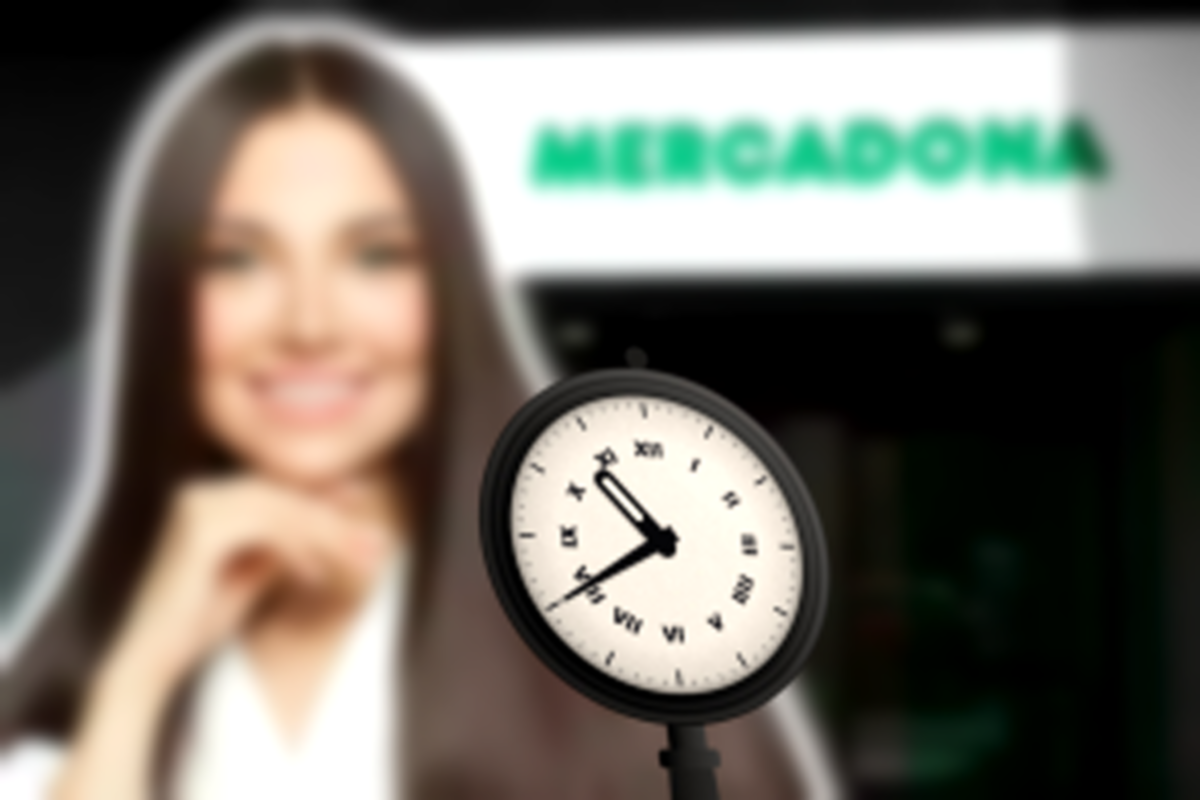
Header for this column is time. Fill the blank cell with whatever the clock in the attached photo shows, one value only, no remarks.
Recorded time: 10:40
